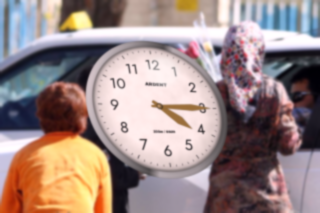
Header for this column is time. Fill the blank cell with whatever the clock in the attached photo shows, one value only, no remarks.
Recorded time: 4:15
